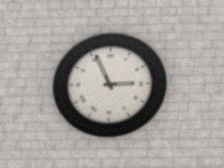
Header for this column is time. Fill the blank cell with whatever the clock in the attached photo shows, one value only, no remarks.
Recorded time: 2:56
